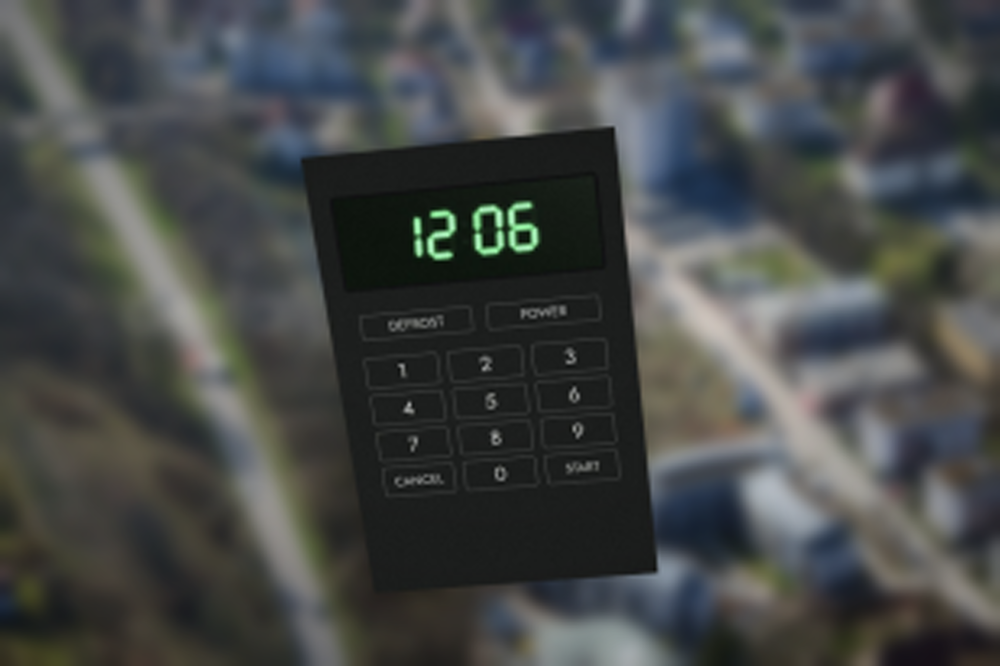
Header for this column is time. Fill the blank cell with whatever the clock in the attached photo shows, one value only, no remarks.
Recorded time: 12:06
